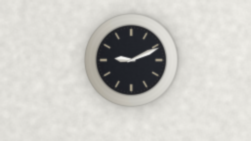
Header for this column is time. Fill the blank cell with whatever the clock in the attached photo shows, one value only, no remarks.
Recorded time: 9:11
